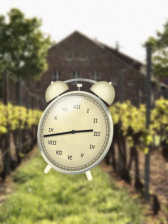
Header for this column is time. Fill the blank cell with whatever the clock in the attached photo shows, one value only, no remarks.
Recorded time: 2:43
